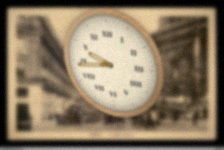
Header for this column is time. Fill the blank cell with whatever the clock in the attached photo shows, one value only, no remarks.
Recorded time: 9:44
